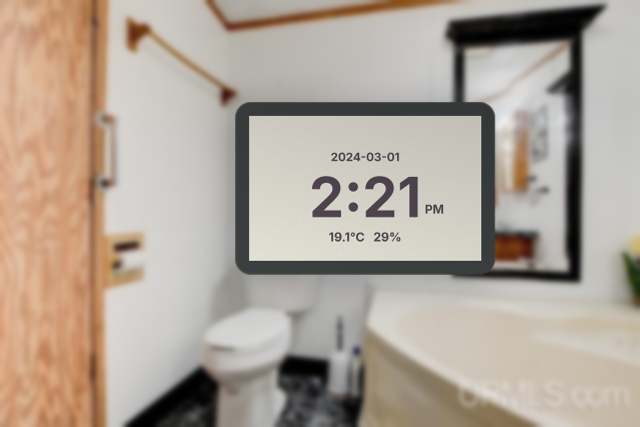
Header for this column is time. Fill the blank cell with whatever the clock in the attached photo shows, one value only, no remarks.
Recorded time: 2:21
